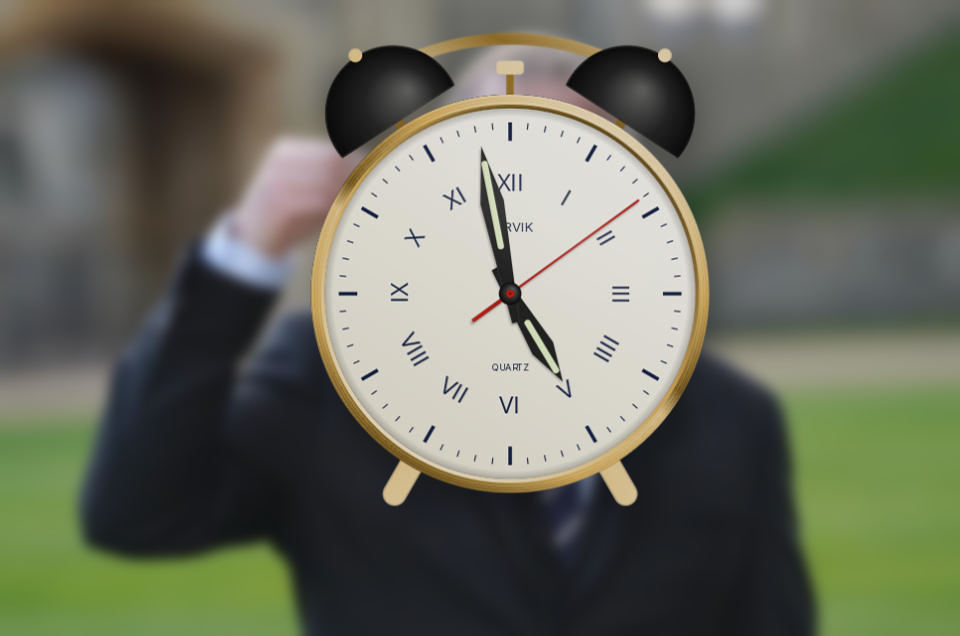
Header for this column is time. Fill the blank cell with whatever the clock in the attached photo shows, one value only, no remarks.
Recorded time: 4:58:09
